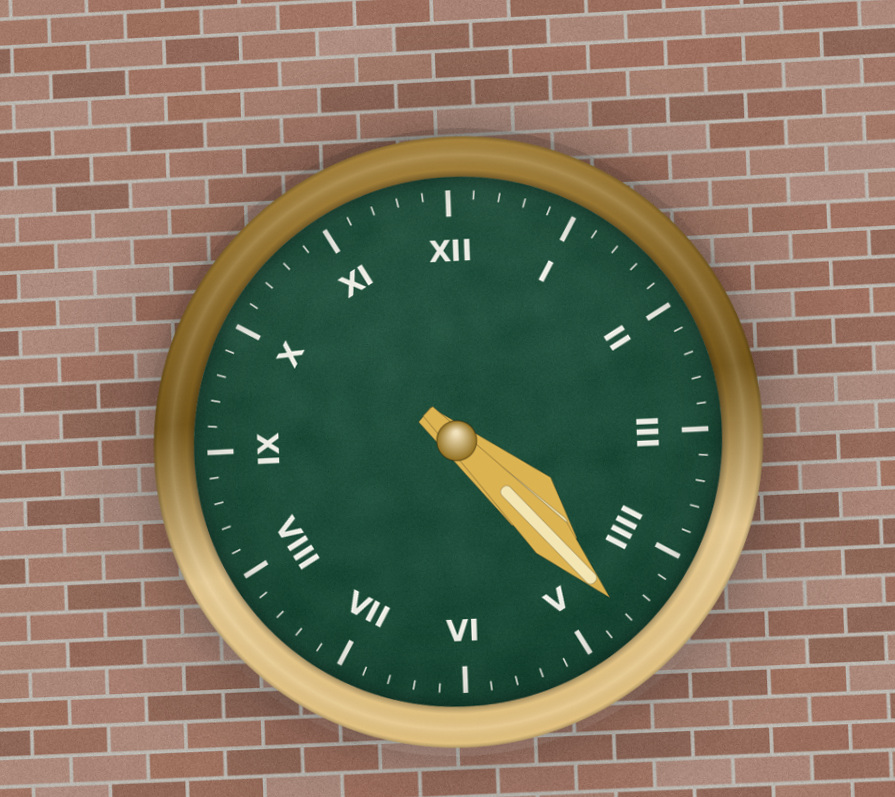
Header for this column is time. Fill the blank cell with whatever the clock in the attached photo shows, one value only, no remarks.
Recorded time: 4:23
